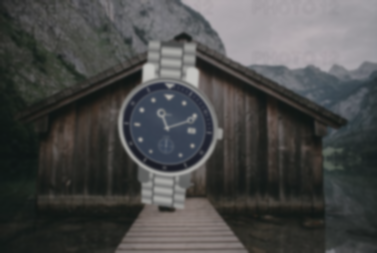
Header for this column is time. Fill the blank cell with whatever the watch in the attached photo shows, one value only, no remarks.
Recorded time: 11:11
